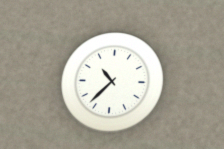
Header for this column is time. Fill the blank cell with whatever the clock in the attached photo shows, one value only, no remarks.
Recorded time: 10:37
